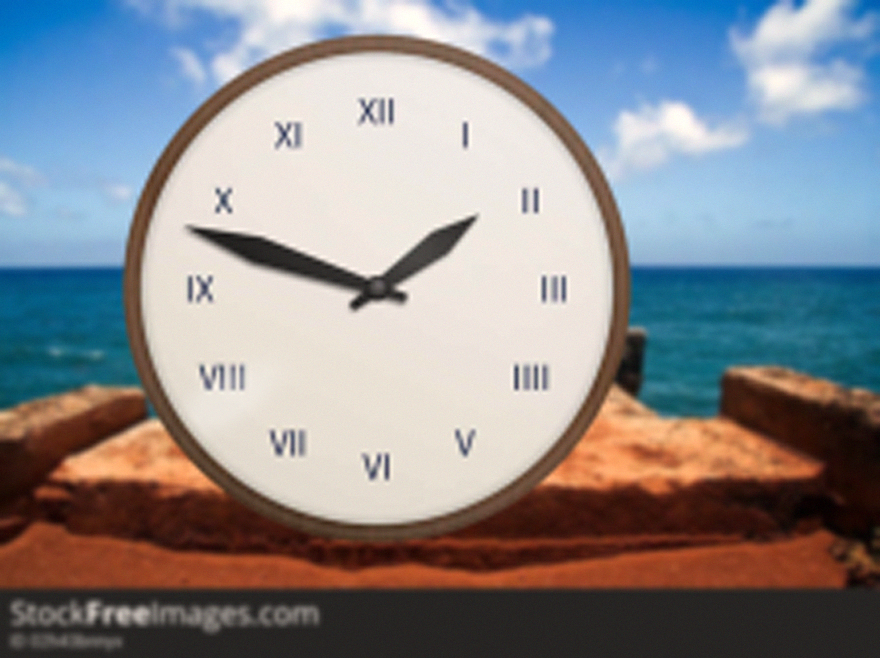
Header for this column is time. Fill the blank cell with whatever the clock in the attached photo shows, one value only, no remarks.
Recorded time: 1:48
